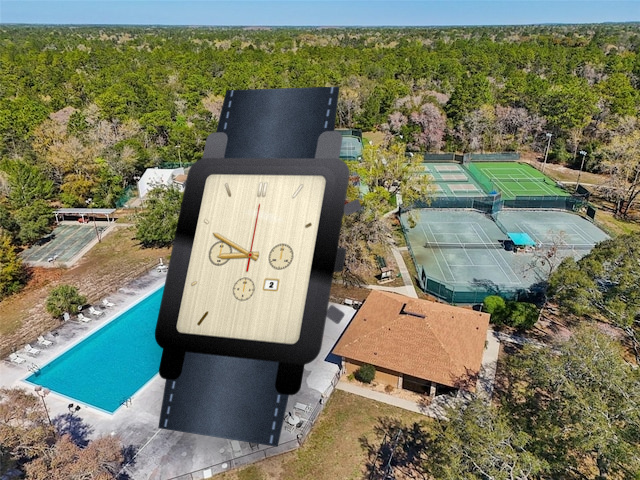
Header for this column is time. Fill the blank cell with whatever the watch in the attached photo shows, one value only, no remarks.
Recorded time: 8:49
